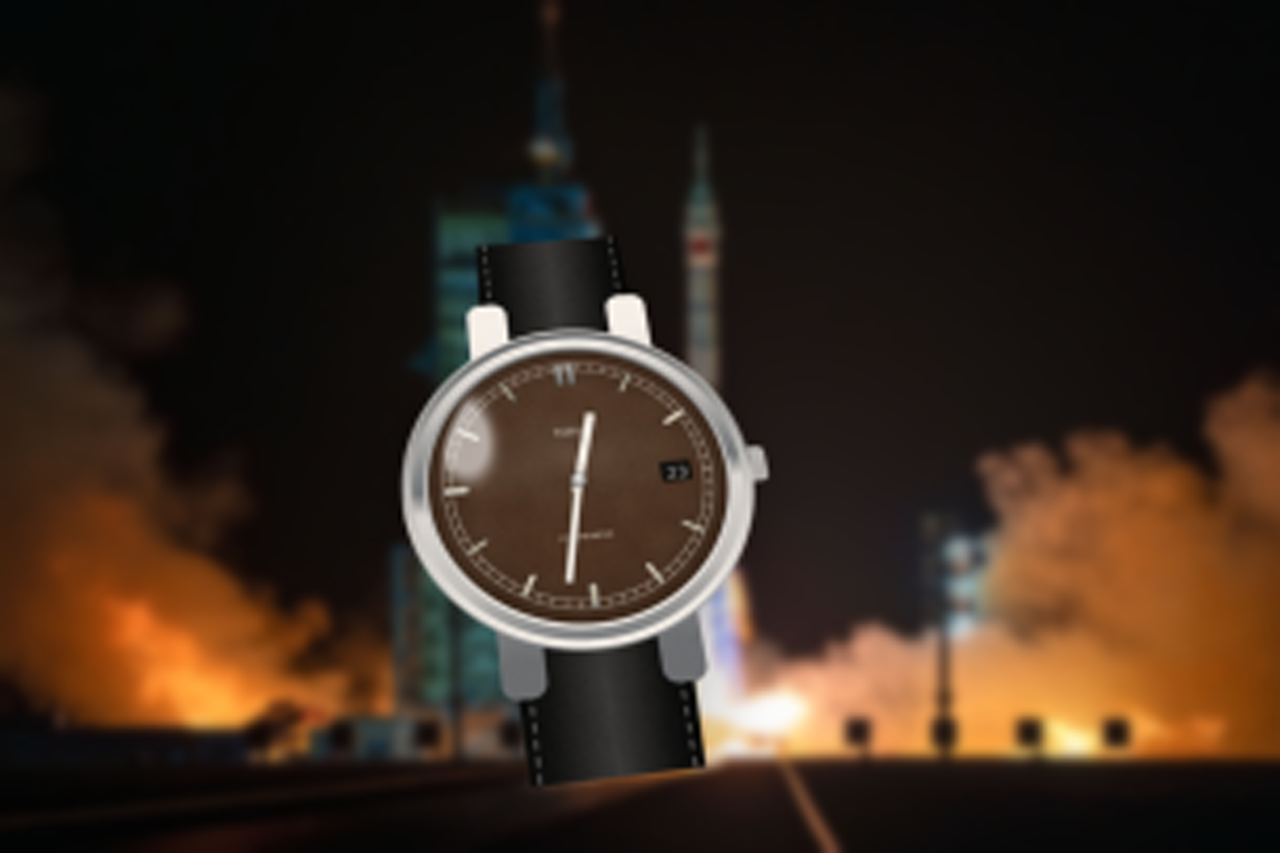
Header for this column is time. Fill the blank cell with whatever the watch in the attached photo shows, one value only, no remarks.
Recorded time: 12:32
